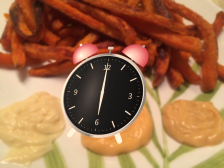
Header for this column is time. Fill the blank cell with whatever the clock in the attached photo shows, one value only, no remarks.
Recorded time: 6:00
